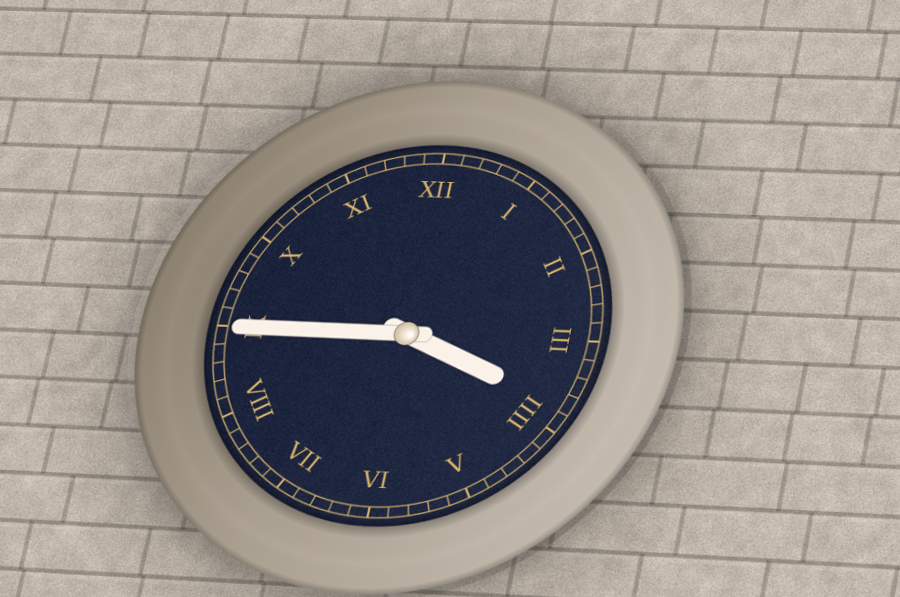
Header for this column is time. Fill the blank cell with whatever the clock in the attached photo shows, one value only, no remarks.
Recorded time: 3:45
